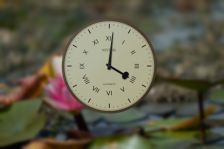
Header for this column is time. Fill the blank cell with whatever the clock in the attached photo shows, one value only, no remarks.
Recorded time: 4:01
